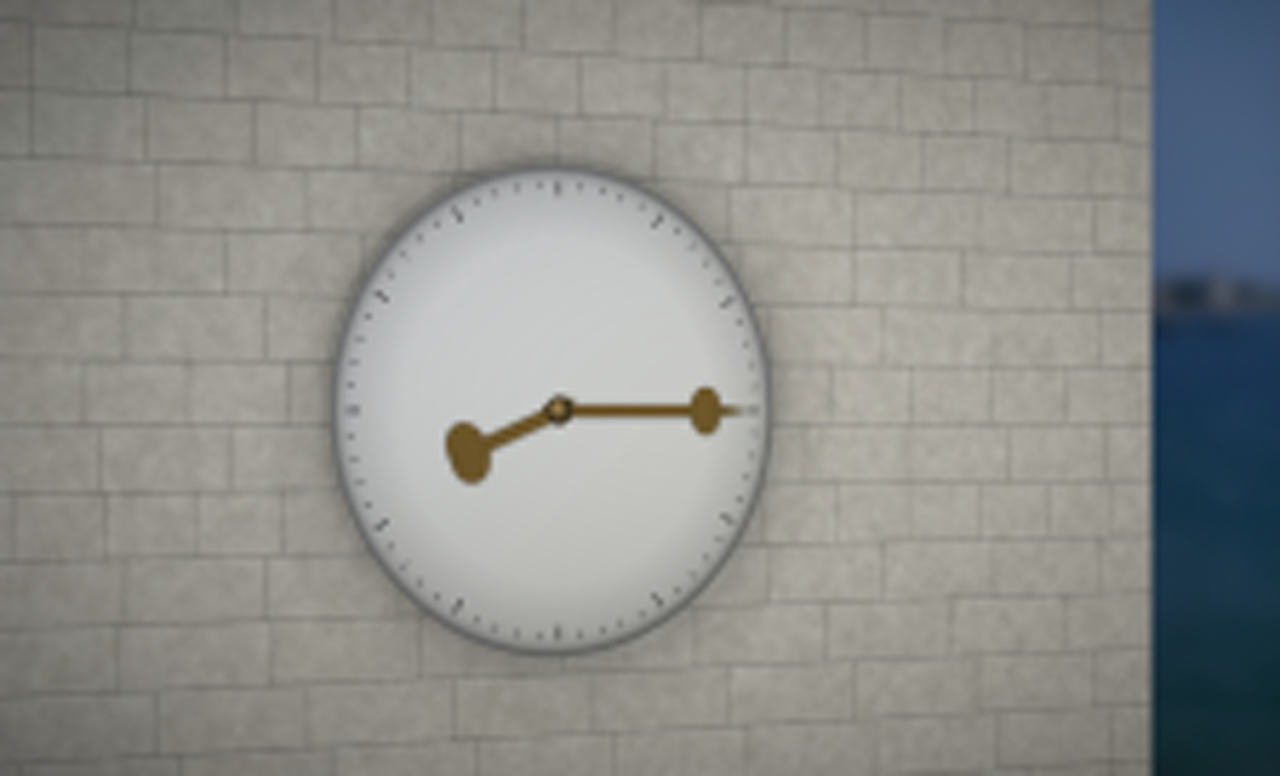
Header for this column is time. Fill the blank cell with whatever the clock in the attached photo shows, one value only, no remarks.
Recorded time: 8:15
